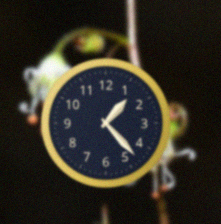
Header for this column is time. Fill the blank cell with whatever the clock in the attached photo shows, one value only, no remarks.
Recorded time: 1:23
